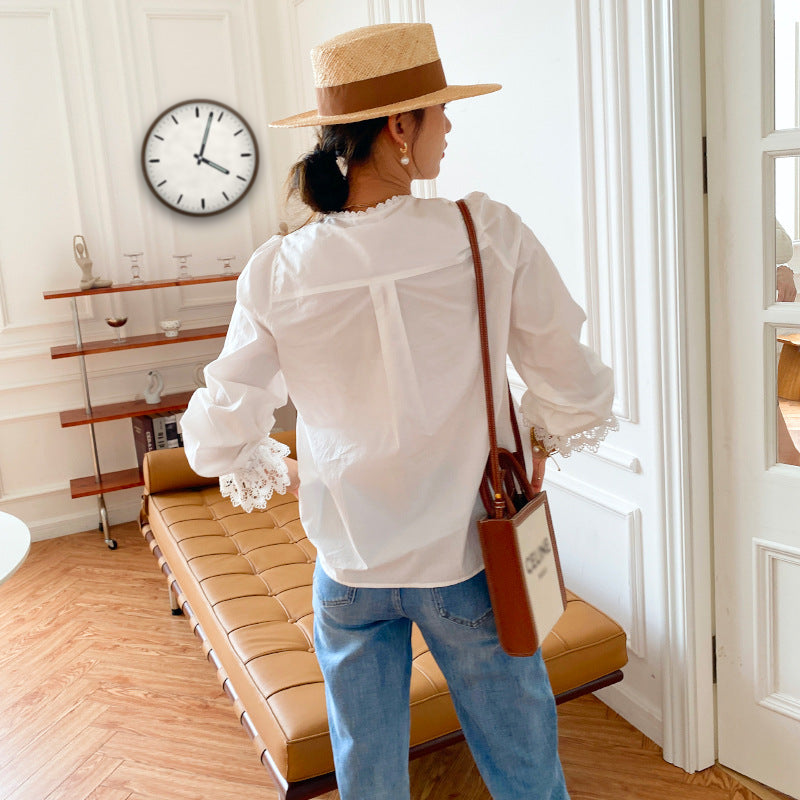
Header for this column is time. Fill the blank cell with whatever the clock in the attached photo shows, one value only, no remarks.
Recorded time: 4:03
